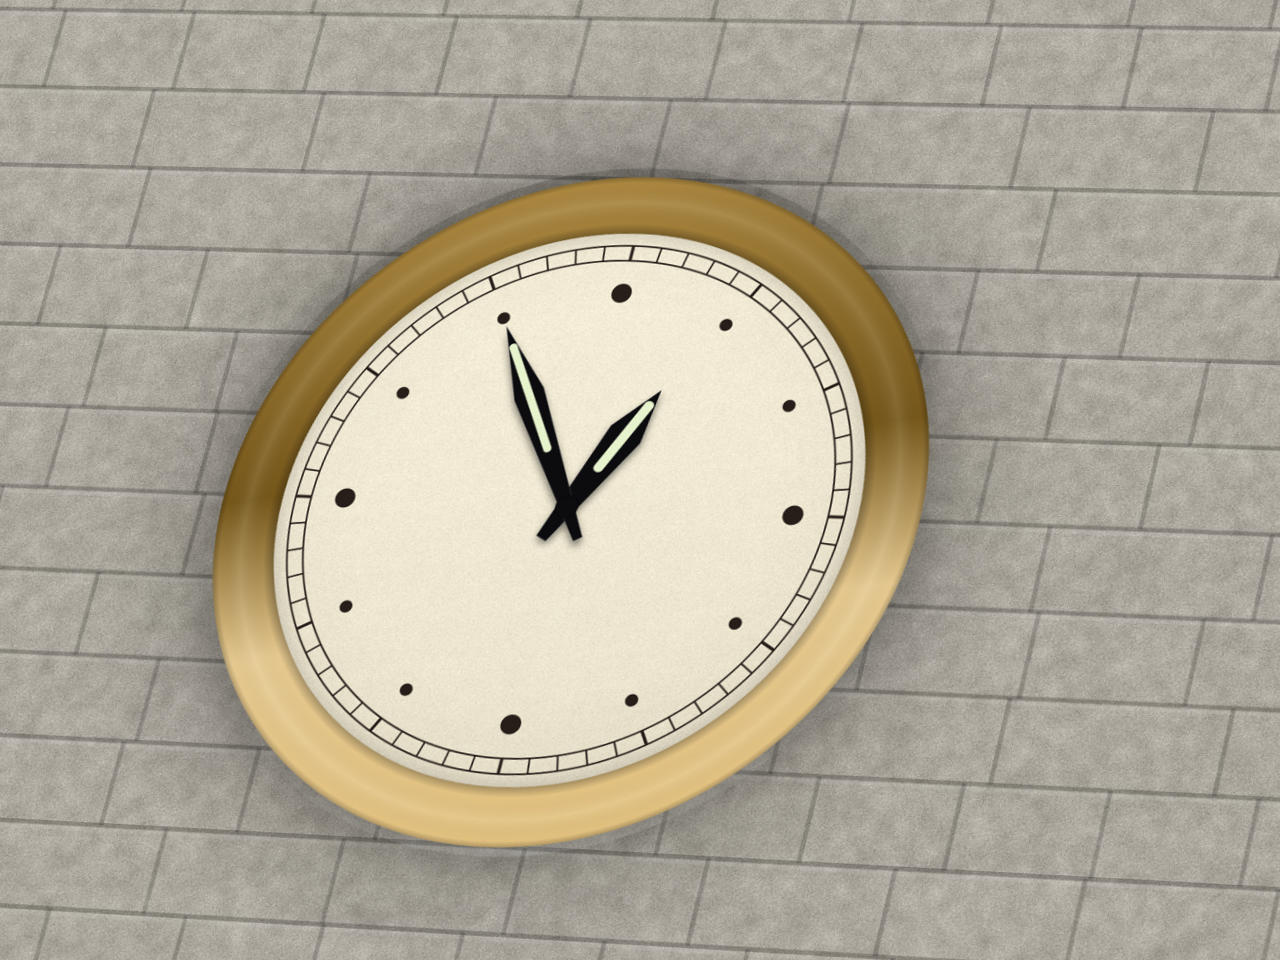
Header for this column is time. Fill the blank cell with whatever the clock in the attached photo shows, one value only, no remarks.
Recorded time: 12:55
